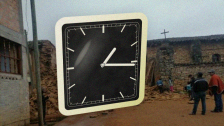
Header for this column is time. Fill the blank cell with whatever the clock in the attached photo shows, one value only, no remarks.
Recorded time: 1:16
